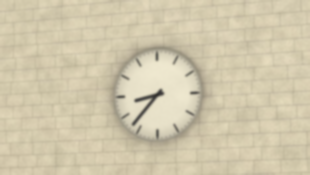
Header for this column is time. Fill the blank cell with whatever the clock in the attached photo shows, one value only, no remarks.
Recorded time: 8:37
